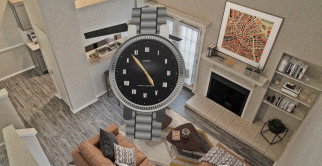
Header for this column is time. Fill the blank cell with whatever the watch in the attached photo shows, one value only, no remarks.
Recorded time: 4:53
